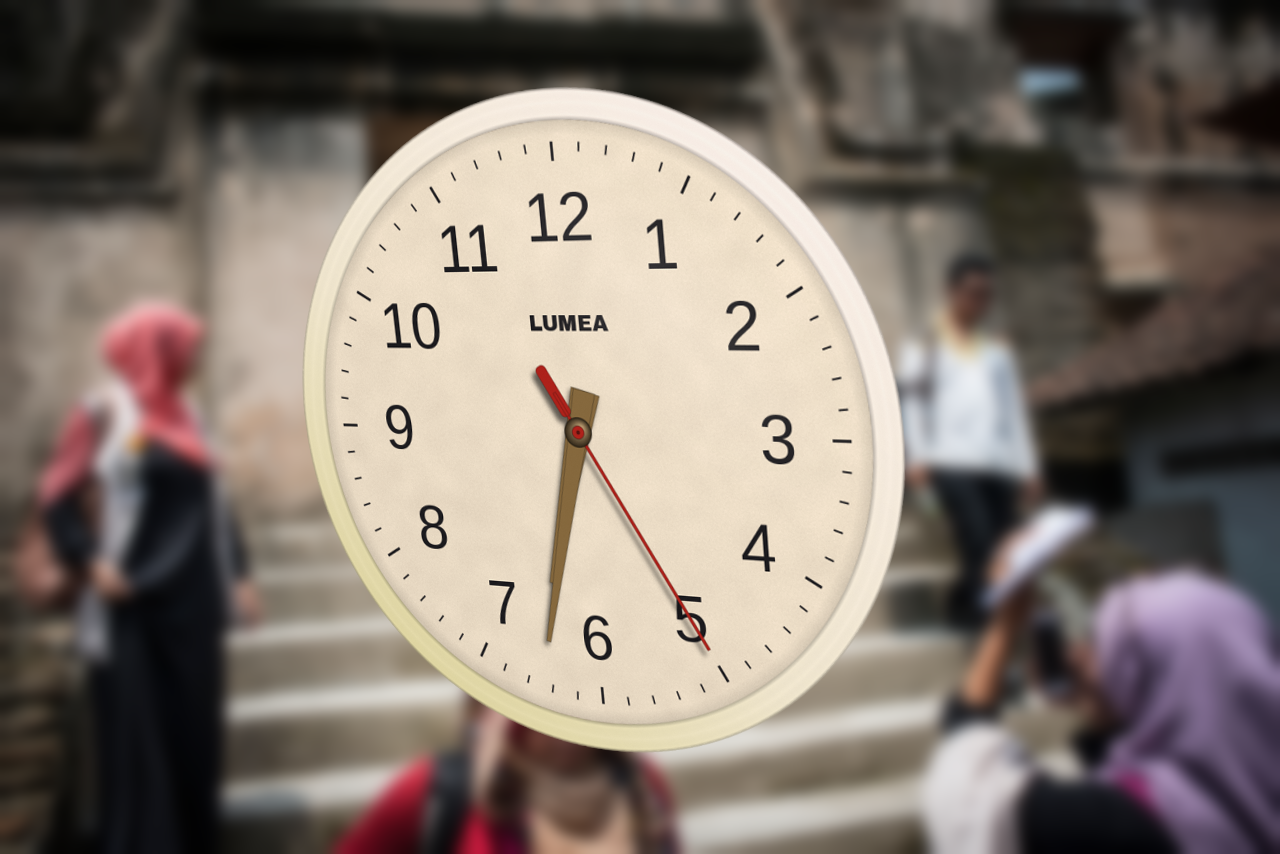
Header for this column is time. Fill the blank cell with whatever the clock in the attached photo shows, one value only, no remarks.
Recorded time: 6:32:25
